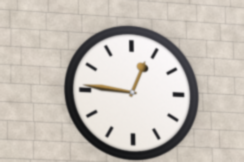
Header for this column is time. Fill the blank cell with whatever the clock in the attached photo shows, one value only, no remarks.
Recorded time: 12:46
